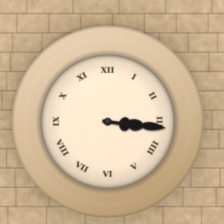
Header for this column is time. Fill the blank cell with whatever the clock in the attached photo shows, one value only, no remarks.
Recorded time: 3:16
